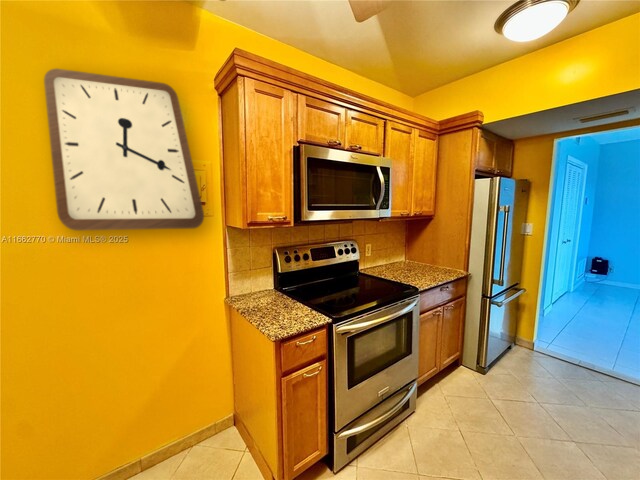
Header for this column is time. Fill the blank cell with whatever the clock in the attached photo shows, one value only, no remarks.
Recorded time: 12:19
